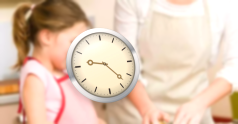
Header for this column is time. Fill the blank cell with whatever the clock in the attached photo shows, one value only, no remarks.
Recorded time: 9:23
